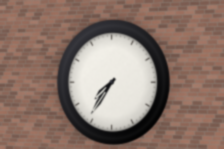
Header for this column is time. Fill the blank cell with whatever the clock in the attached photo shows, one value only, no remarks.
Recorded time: 7:36
